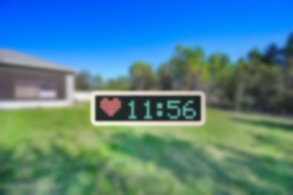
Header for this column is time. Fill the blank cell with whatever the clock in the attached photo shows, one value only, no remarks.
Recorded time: 11:56
